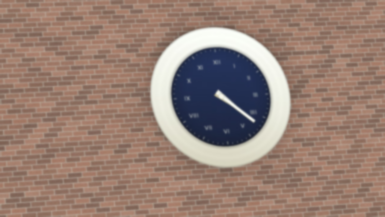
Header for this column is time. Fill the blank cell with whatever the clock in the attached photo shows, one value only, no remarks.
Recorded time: 4:22
